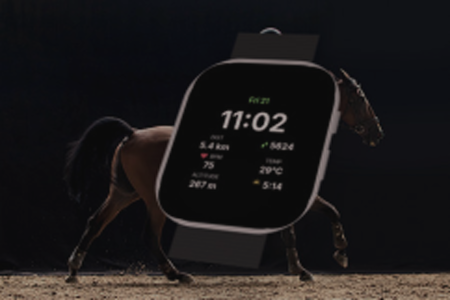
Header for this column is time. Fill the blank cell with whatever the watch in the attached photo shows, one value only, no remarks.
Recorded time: 11:02
